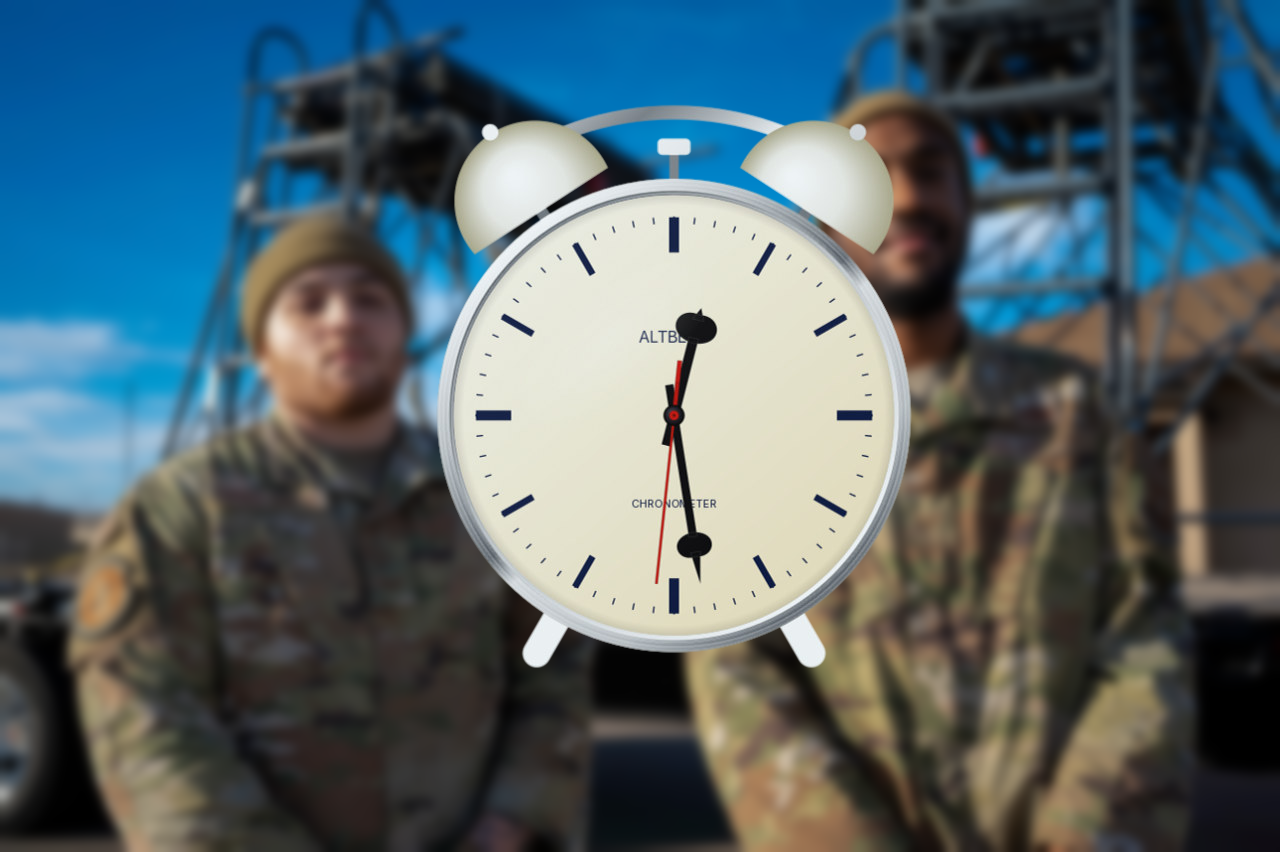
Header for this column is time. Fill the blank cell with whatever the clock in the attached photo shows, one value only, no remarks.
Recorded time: 12:28:31
